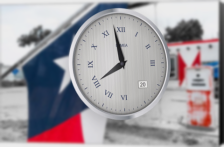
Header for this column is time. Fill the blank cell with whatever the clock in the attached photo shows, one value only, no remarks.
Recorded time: 7:58
